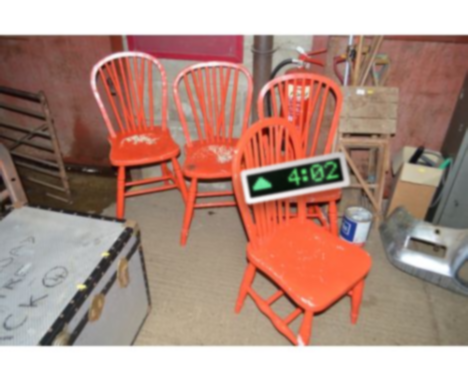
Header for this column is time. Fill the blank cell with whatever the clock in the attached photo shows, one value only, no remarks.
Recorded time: 4:02
